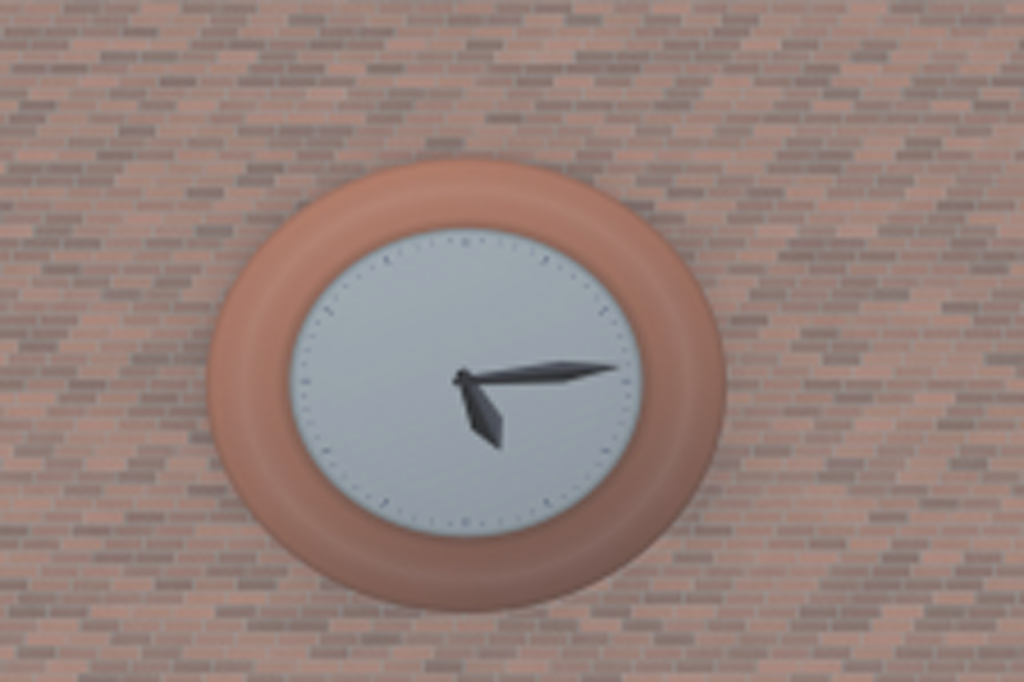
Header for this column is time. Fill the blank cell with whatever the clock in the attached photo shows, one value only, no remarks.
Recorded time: 5:14
